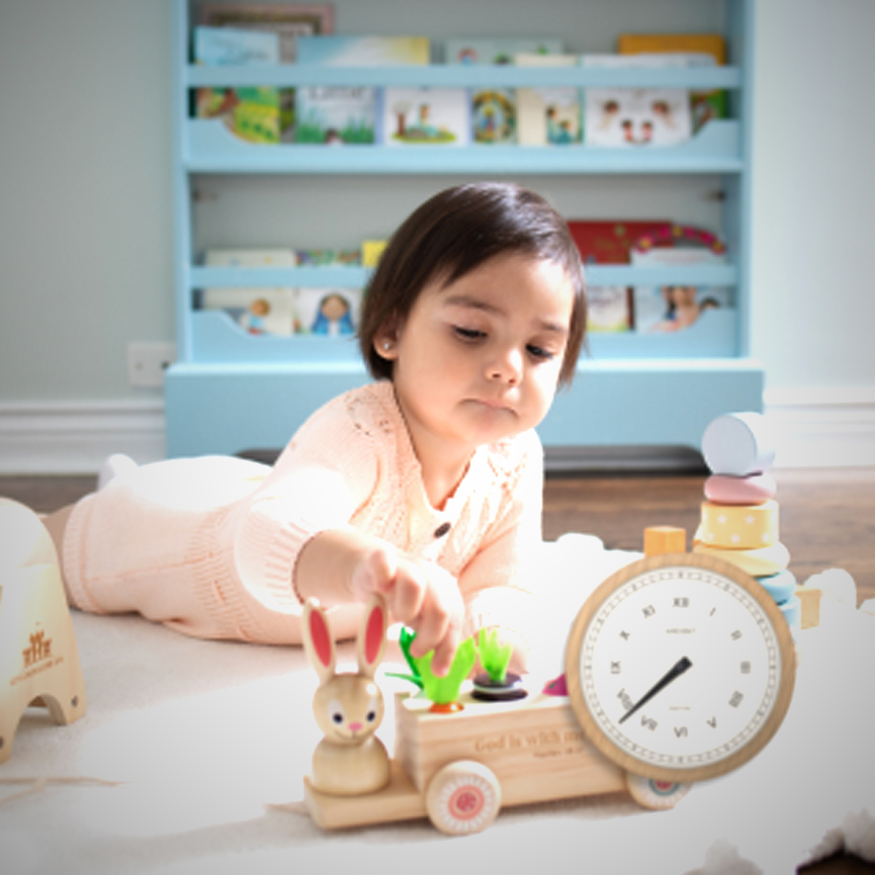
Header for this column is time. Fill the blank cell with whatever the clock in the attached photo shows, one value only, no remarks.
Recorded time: 7:38
